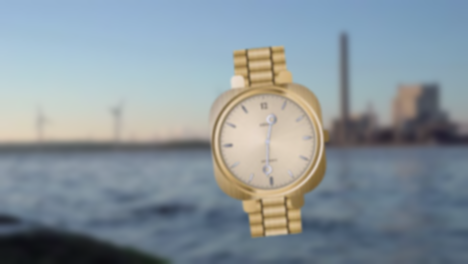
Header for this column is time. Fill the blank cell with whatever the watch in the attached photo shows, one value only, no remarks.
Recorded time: 12:31
